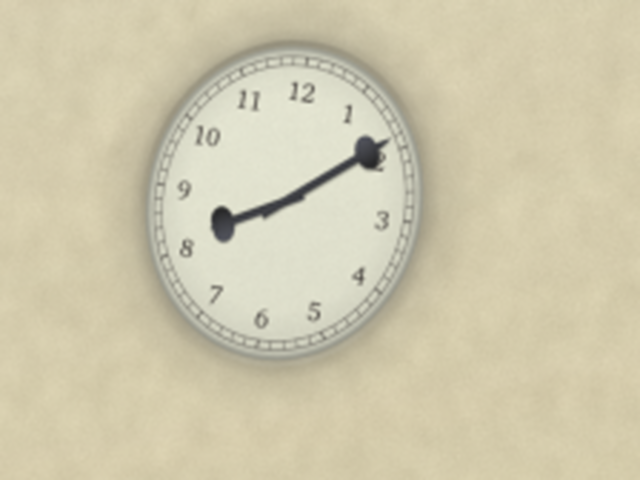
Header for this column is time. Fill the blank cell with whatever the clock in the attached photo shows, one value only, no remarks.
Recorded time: 8:09
